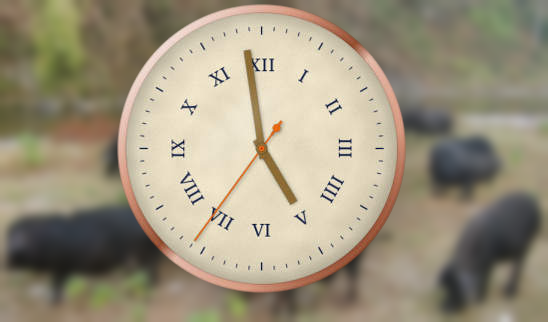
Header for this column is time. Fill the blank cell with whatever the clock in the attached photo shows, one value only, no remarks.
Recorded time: 4:58:36
